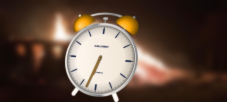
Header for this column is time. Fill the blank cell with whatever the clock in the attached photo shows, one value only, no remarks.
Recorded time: 6:33
